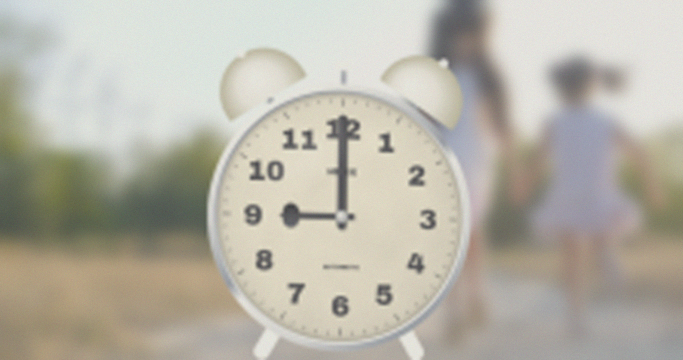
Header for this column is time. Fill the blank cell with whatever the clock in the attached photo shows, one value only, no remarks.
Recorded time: 9:00
